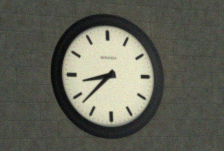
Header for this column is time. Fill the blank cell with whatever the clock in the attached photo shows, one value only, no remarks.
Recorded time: 8:38
